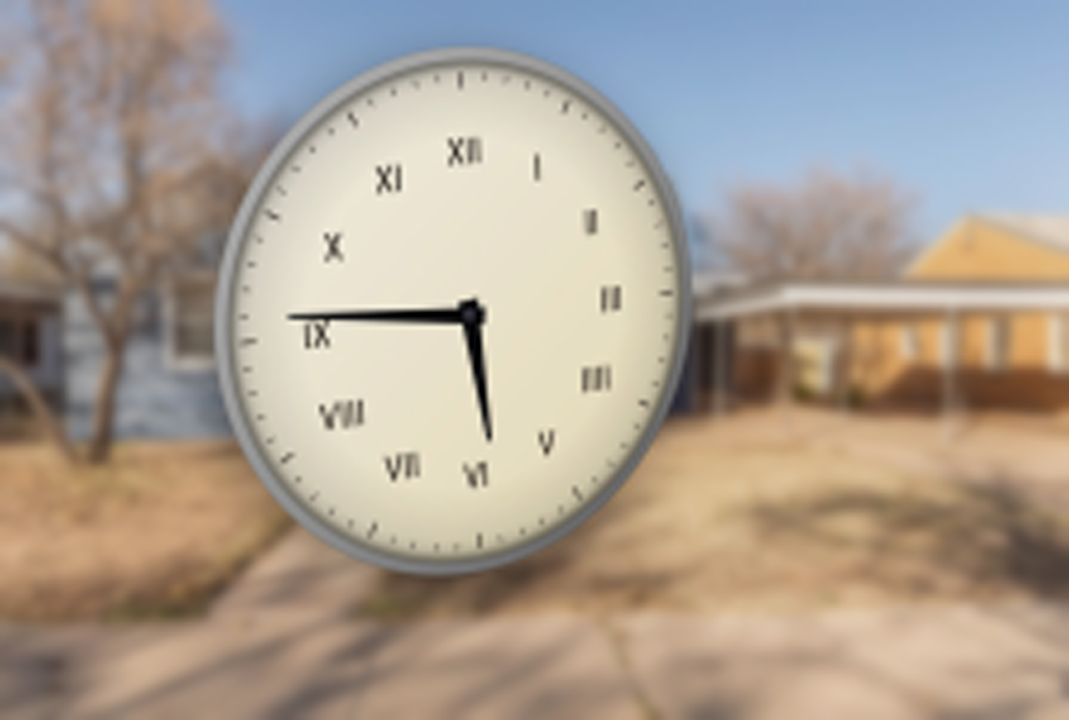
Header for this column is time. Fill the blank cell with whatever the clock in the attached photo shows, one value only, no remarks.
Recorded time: 5:46
